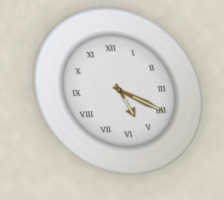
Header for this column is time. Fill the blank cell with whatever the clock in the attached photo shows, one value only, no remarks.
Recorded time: 5:20
